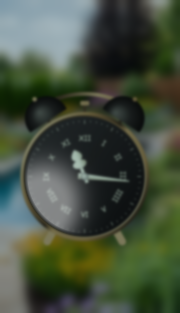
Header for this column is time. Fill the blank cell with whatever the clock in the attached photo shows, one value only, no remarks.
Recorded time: 11:16
